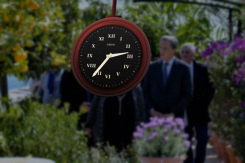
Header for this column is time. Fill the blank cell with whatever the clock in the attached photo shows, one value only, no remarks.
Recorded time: 2:36
